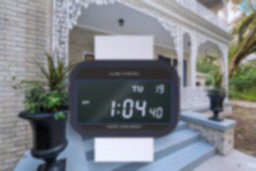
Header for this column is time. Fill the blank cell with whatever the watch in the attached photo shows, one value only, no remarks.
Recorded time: 1:04
